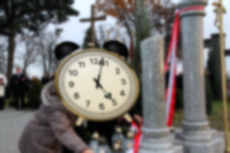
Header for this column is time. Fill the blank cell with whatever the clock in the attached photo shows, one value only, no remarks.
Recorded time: 5:03
